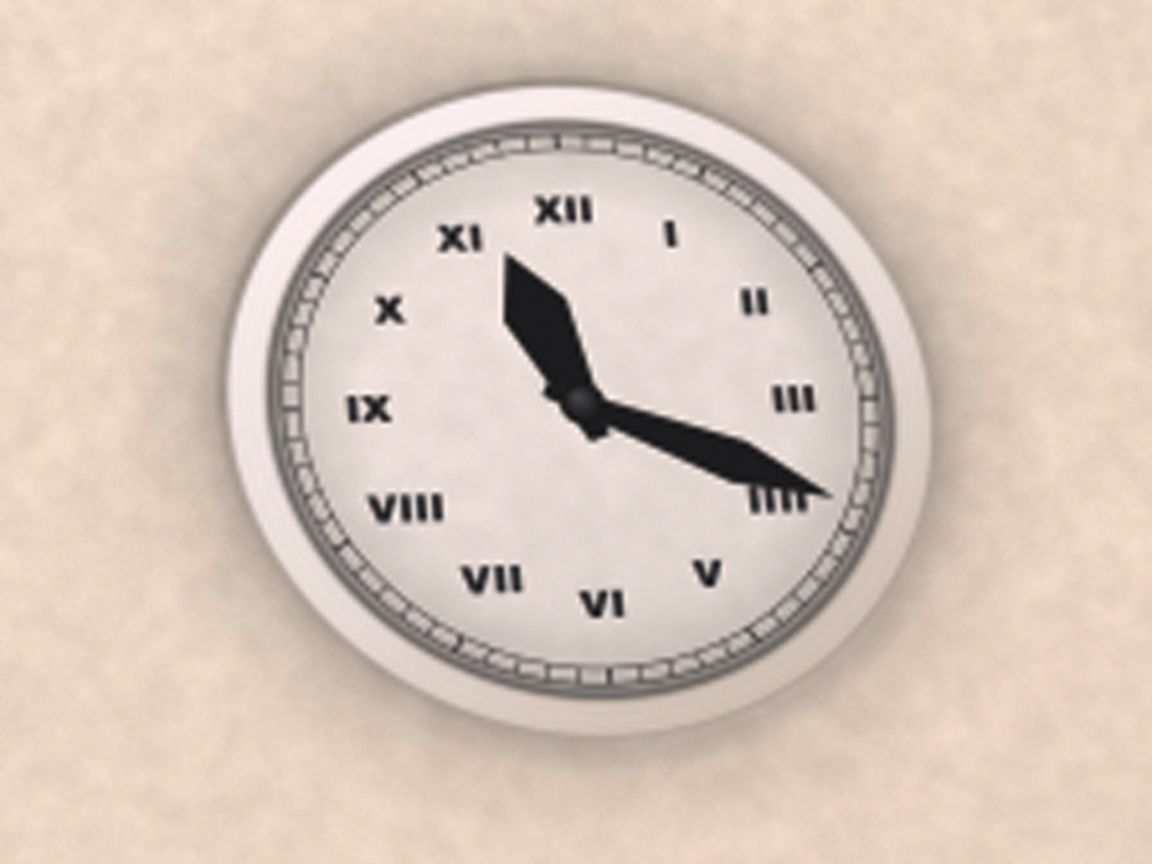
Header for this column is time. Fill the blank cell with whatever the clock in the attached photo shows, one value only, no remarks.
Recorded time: 11:19
